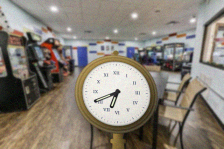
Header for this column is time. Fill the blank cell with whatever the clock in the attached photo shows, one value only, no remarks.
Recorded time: 6:41
